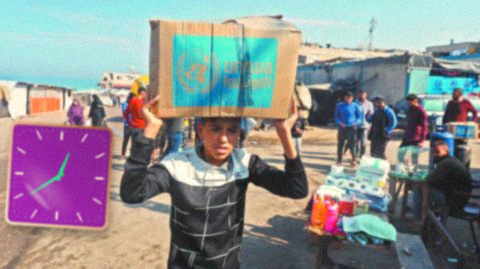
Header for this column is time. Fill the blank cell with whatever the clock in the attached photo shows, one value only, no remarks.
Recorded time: 12:39
